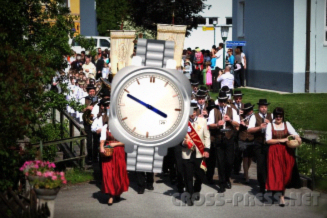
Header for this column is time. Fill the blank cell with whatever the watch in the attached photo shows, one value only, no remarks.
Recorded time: 3:49
